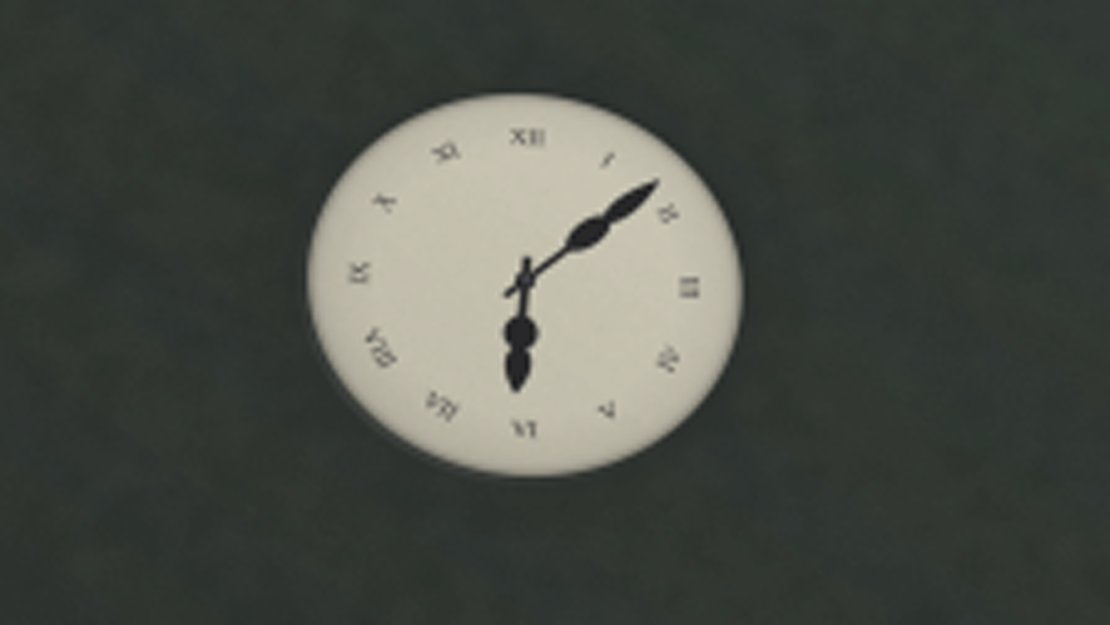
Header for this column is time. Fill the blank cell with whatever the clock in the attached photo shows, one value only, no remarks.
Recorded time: 6:08
